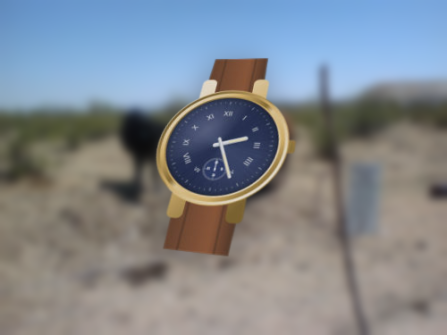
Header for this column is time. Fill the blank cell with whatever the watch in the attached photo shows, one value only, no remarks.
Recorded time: 2:26
